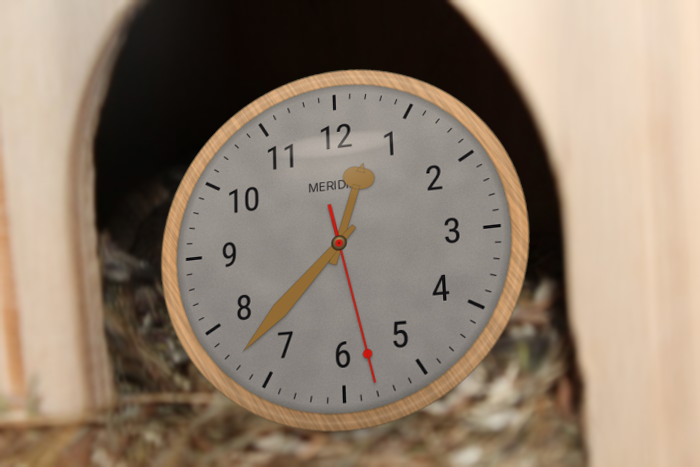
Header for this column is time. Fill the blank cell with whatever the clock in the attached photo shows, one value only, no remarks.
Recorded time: 12:37:28
